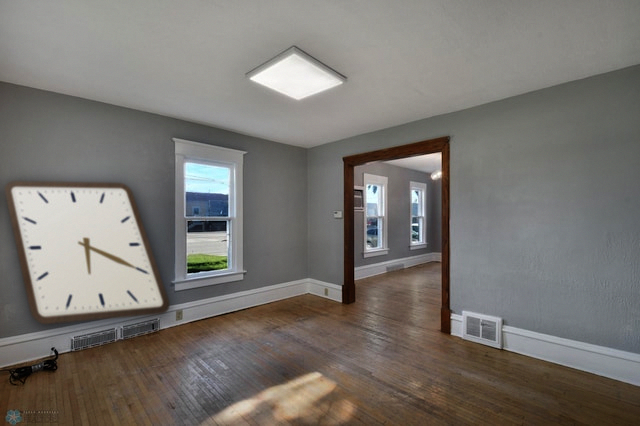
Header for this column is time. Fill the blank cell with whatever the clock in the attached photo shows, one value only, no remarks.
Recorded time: 6:20
